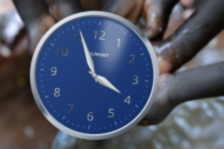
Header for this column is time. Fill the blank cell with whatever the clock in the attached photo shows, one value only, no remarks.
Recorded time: 3:56
